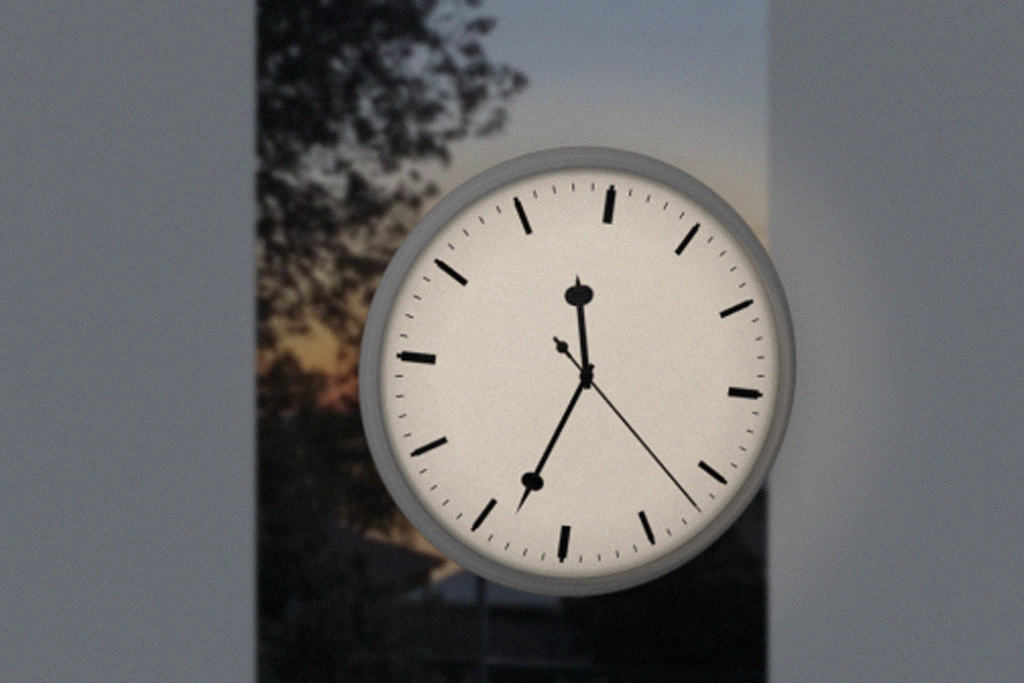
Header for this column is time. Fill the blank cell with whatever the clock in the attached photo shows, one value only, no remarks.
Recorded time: 11:33:22
